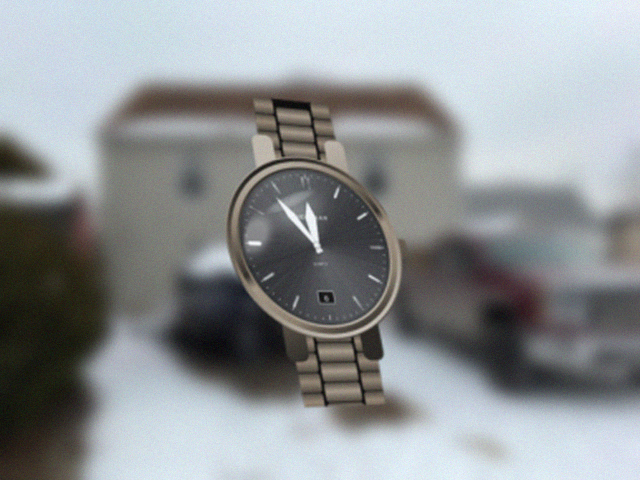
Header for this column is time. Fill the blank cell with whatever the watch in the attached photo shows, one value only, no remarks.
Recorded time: 11:54
